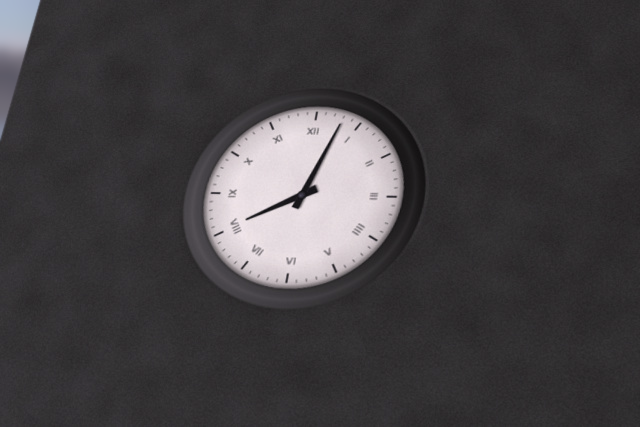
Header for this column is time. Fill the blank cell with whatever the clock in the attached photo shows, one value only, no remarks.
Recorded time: 8:03
